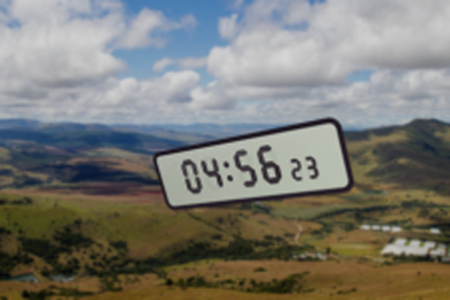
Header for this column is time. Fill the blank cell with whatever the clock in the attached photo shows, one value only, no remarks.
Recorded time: 4:56:23
